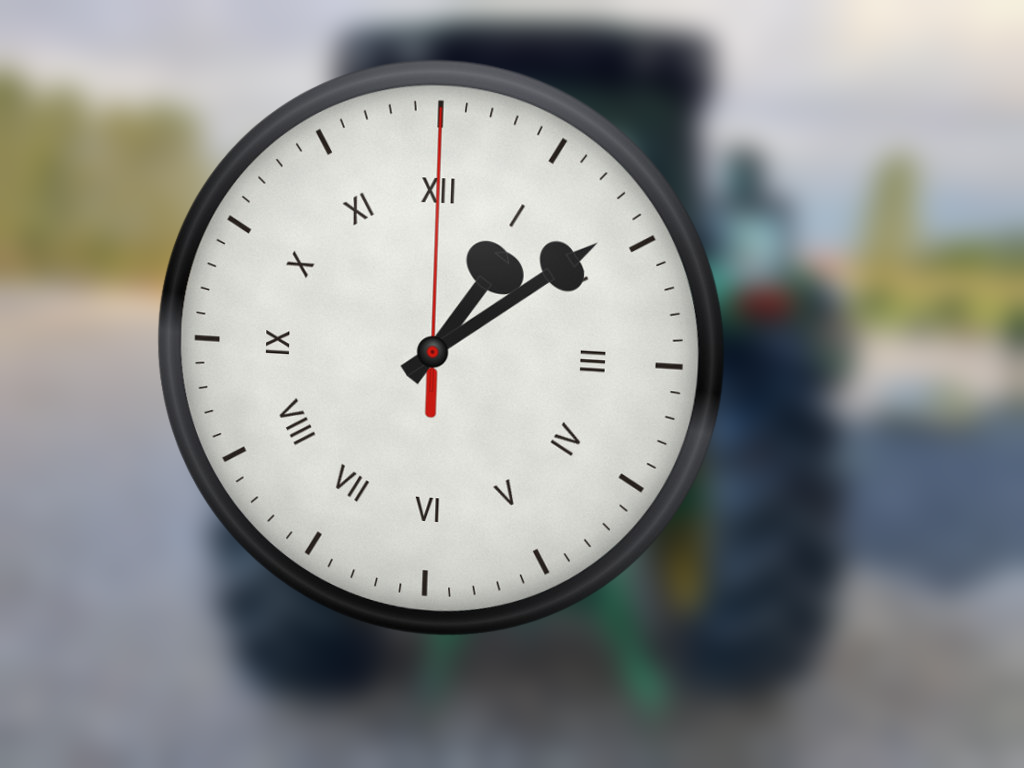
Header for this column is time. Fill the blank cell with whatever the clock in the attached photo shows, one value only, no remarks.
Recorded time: 1:09:00
